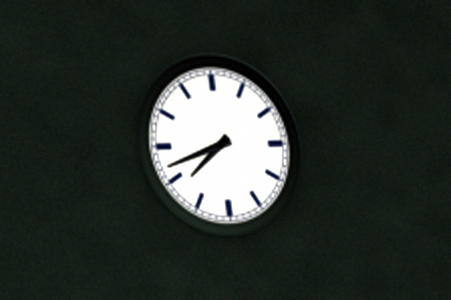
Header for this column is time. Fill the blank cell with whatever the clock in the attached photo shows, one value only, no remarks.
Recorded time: 7:42
